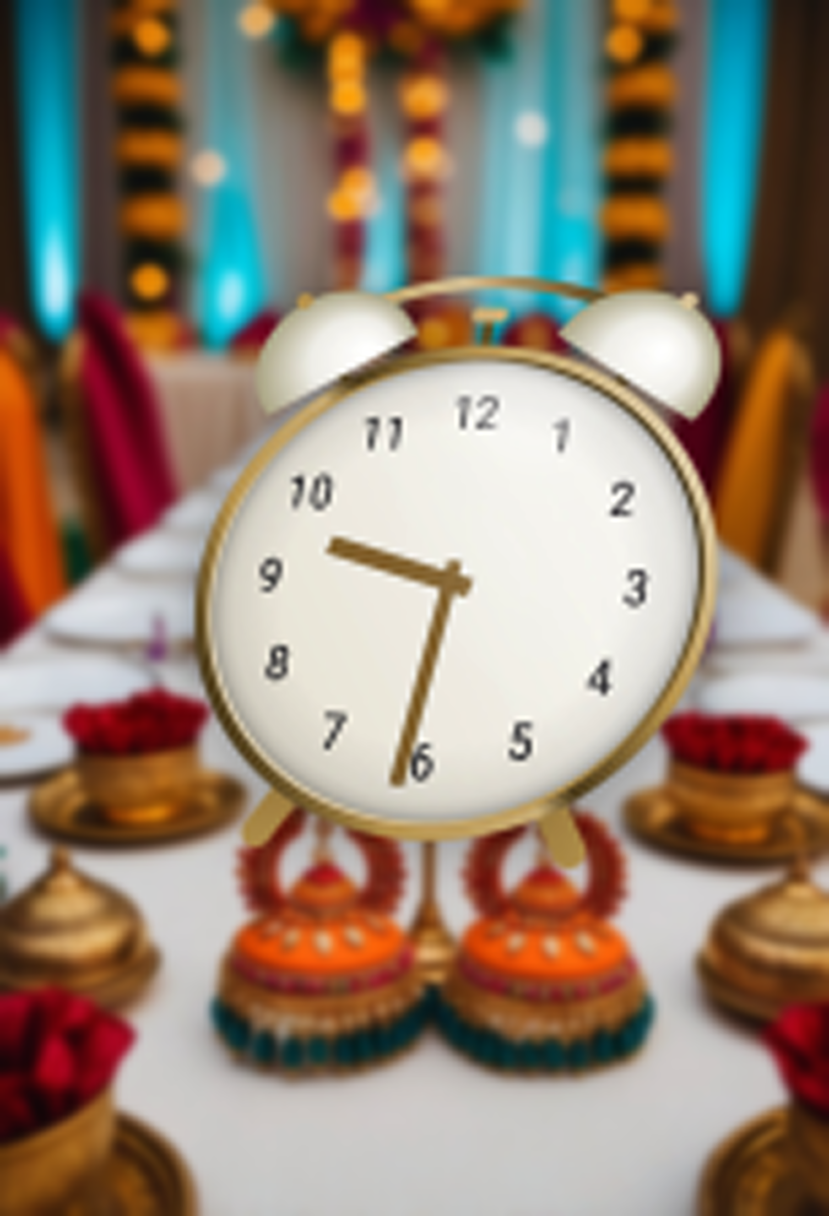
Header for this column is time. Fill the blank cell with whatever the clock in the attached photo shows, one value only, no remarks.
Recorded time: 9:31
